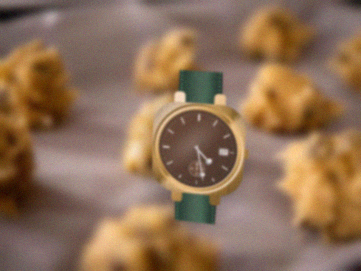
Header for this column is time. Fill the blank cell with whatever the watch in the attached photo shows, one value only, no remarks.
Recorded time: 4:28
